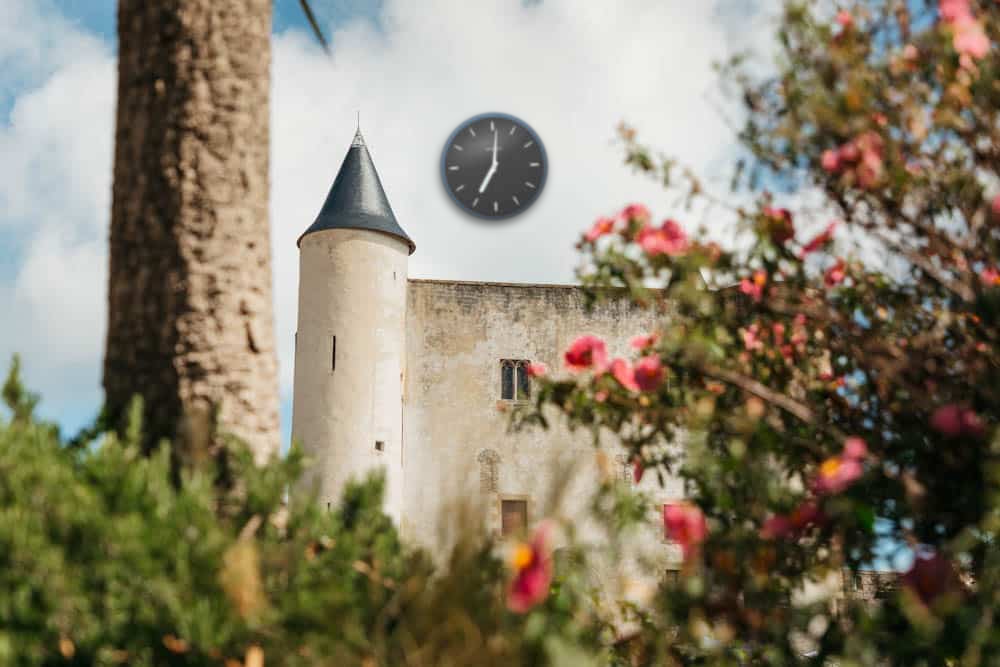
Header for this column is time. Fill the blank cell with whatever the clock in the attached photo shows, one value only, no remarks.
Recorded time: 7:01
